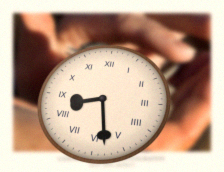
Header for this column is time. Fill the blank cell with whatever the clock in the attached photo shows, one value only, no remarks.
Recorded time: 8:28
